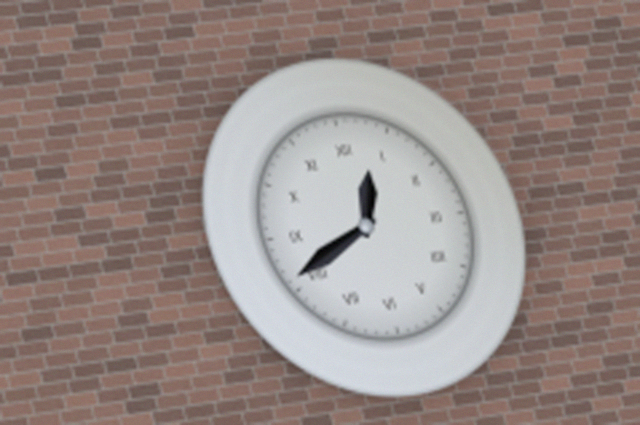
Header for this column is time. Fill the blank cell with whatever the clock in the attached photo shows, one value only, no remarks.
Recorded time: 12:41
